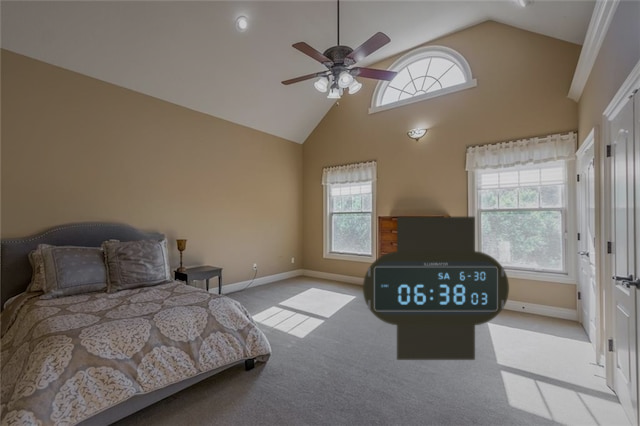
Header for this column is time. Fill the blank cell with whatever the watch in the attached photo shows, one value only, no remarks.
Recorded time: 6:38:03
